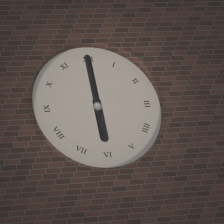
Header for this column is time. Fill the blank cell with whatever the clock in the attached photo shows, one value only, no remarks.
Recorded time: 6:00
